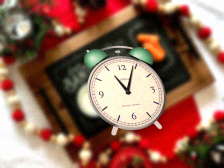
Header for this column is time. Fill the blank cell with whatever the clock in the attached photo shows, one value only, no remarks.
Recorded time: 11:04
